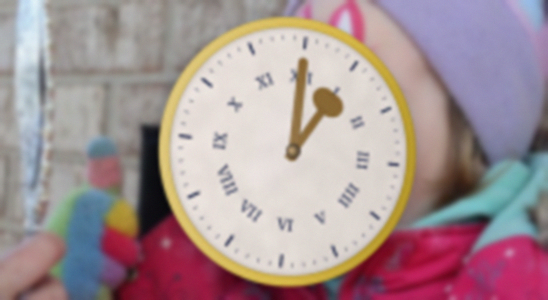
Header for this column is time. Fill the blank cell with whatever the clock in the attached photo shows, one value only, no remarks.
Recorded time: 1:00
